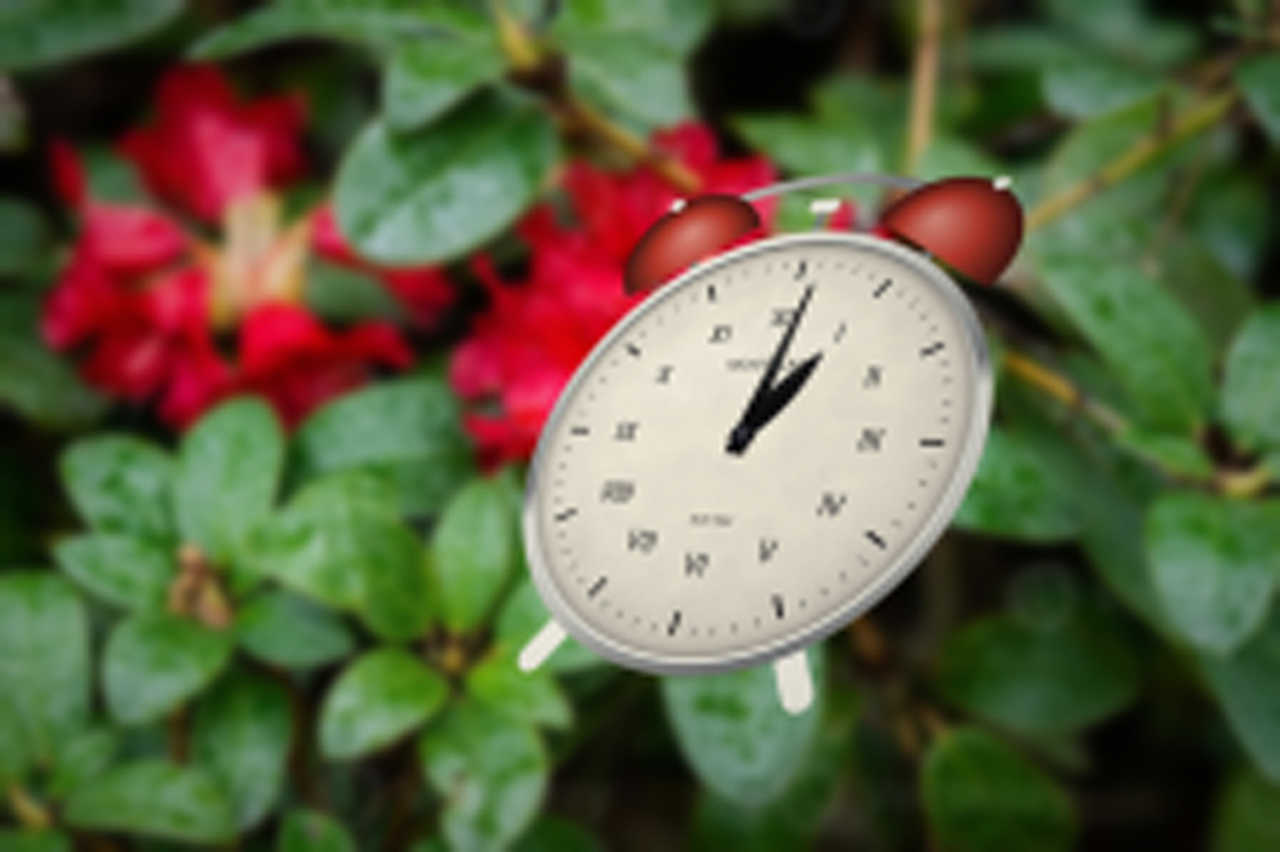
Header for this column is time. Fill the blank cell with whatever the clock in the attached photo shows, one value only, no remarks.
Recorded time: 1:01
